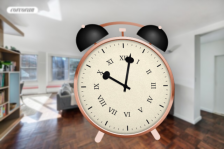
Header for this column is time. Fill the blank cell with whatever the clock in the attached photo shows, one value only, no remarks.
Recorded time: 10:02
